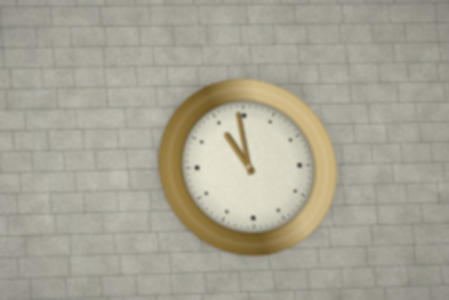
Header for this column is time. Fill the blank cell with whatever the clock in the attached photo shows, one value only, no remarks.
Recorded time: 10:59
